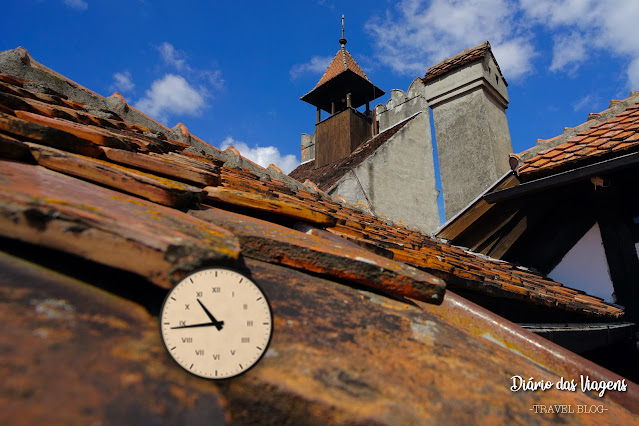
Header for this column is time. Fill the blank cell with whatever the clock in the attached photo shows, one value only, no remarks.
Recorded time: 10:44
